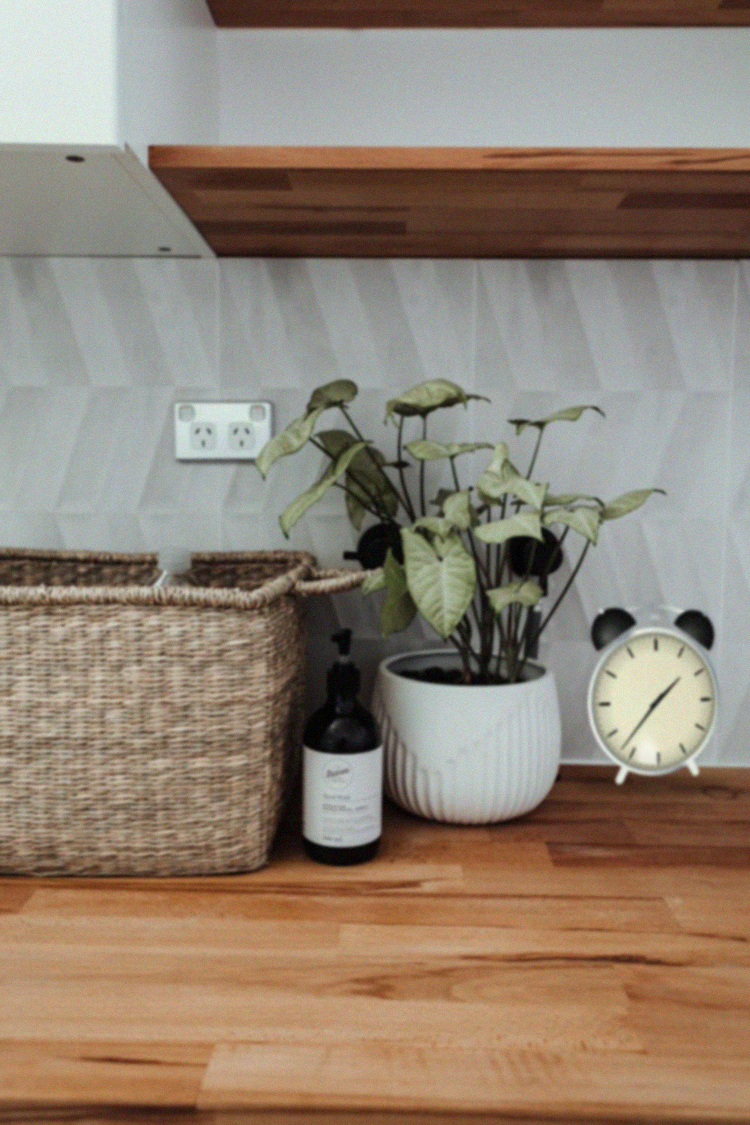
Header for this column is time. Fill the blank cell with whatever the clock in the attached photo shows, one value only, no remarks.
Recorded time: 1:37
